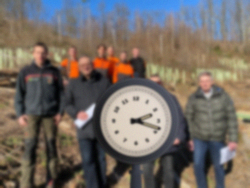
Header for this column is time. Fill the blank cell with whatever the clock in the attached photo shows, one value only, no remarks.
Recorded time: 2:18
